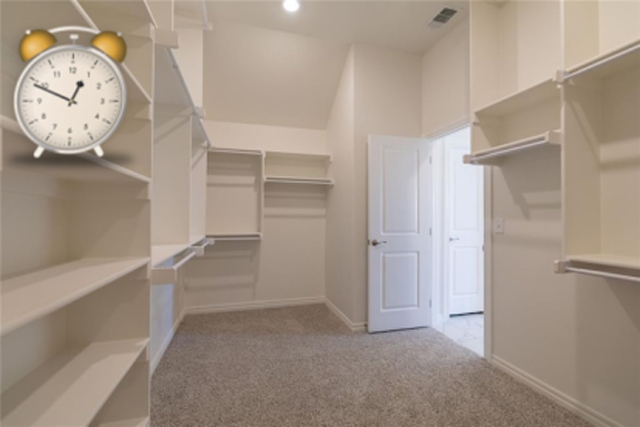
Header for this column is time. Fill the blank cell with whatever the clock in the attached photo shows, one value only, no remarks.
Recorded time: 12:49
